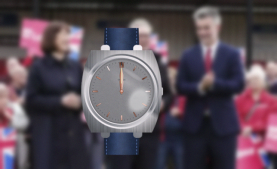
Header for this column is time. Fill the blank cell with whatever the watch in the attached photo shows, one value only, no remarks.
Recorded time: 12:00
